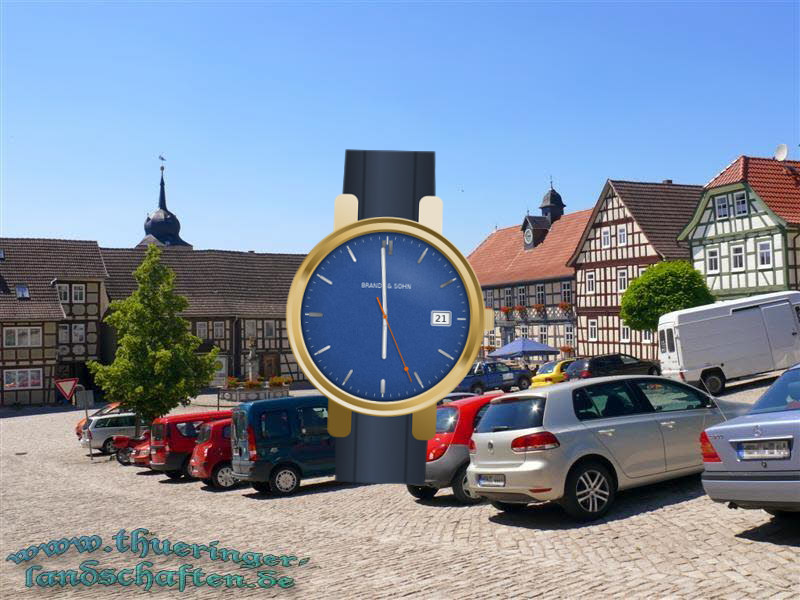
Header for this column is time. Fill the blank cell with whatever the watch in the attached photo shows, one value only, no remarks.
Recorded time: 5:59:26
